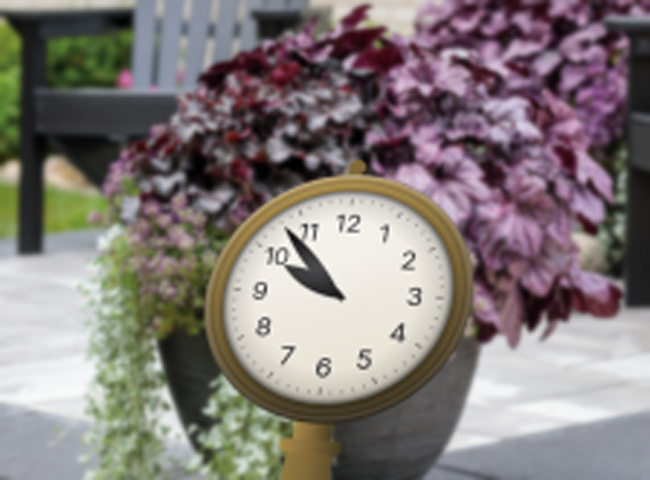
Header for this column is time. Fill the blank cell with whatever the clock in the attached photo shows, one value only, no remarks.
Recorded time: 9:53
